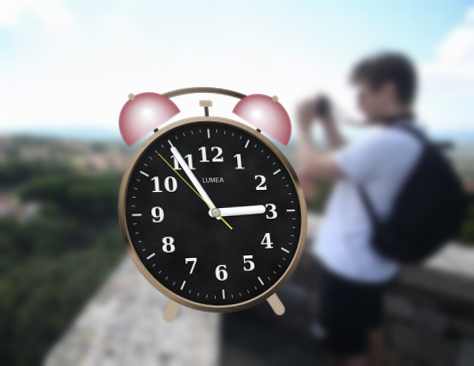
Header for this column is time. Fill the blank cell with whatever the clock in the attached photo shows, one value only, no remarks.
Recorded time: 2:54:53
